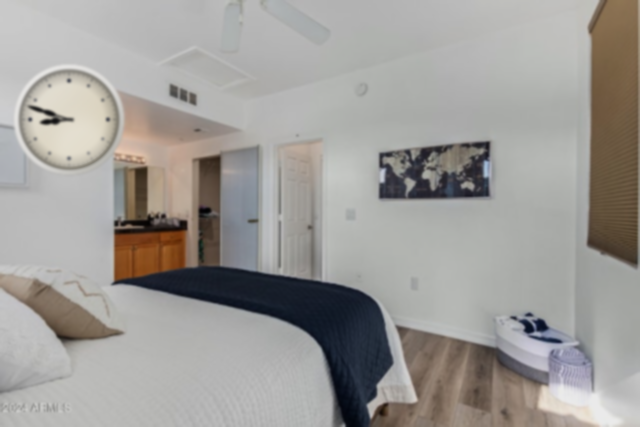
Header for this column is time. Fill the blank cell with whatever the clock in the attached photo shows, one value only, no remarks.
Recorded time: 8:48
